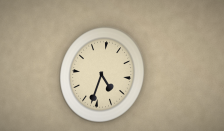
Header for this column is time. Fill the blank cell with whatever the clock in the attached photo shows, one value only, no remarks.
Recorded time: 4:32
